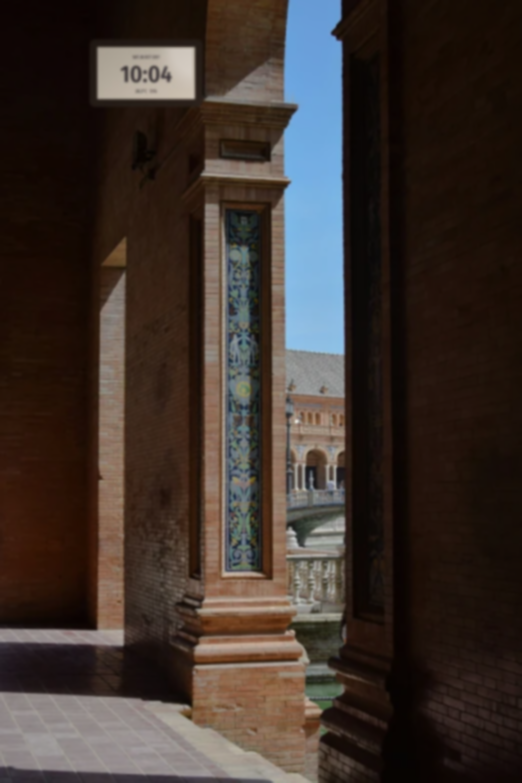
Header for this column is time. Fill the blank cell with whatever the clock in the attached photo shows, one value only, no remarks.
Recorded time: 10:04
